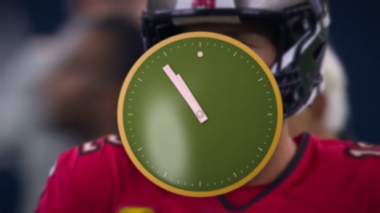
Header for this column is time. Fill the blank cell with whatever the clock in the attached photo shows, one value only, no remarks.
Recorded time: 10:54
